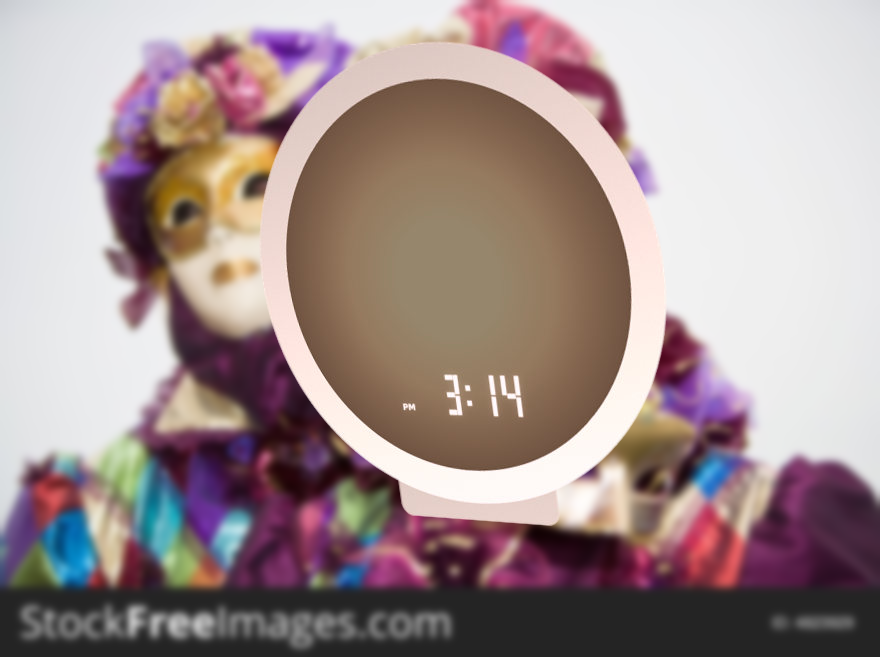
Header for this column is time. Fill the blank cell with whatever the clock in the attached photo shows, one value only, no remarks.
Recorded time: 3:14
